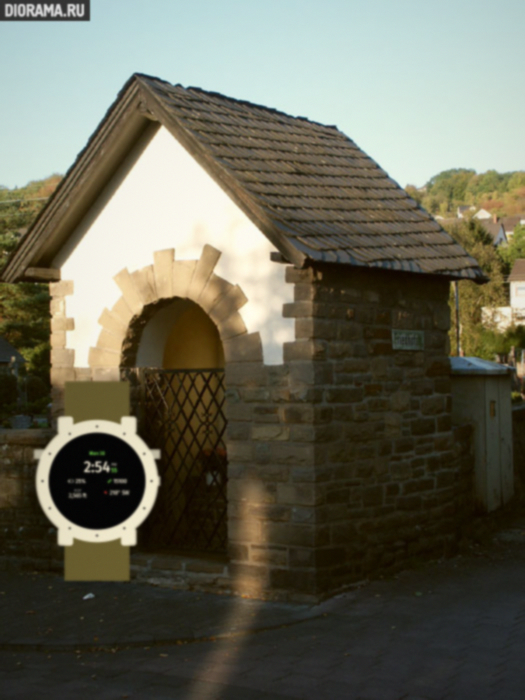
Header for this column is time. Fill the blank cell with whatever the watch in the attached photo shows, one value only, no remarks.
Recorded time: 2:54
